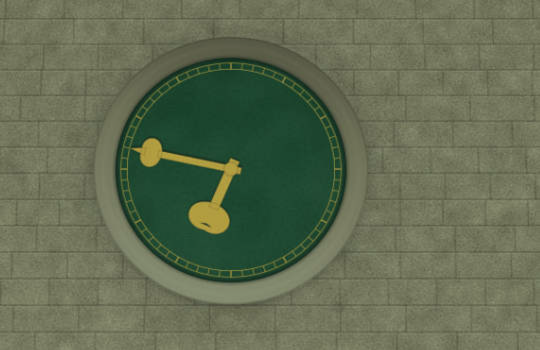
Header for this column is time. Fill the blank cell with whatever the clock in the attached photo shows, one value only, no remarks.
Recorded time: 6:47
